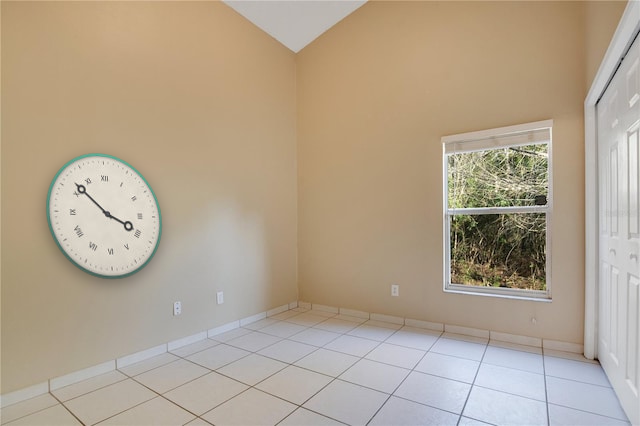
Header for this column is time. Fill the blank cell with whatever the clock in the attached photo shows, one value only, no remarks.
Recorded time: 3:52
